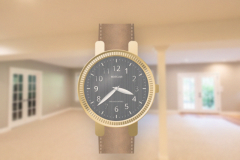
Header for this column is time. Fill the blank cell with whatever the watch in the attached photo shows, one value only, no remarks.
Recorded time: 3:38
